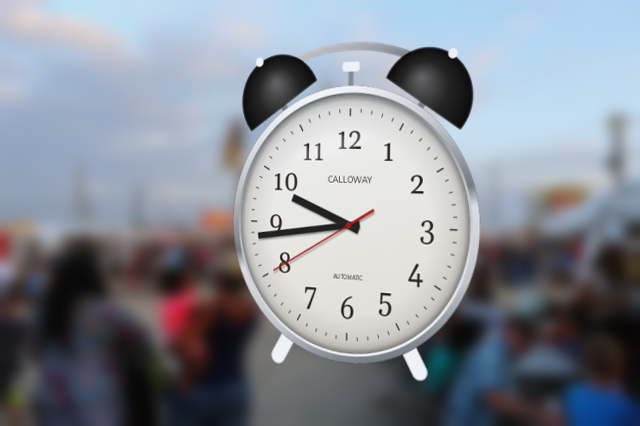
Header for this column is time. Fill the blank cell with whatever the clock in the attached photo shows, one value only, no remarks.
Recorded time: 9:43:40
